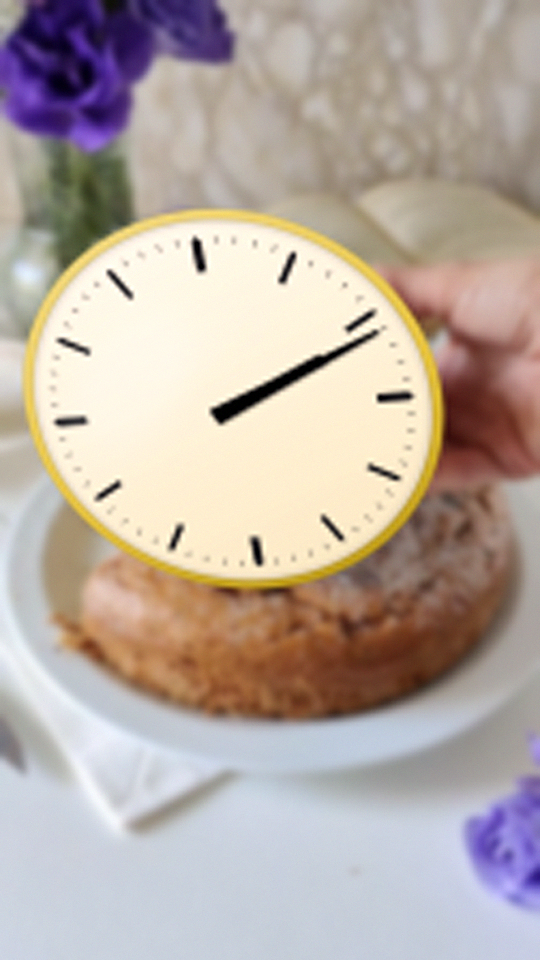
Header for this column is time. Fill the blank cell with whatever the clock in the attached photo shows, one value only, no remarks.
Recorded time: 2:11
